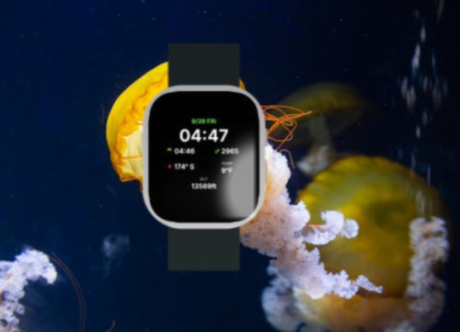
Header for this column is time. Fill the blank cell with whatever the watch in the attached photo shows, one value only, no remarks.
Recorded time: 4:47
